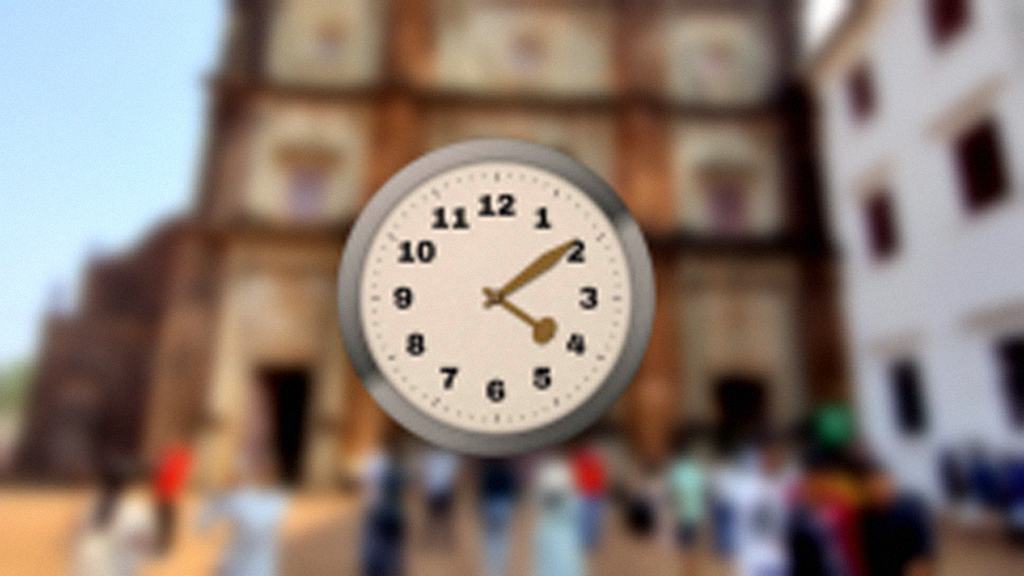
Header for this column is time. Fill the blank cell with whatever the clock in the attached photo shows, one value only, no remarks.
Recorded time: 4:09
